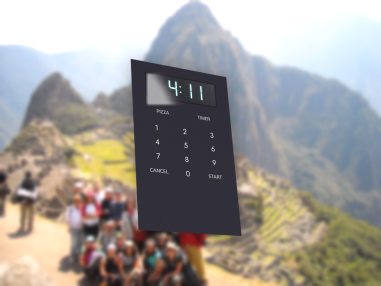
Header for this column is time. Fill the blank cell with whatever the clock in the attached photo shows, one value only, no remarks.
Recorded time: 4:11
